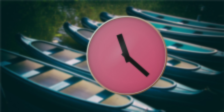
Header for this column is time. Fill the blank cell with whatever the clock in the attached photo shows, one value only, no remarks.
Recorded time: 11:22
